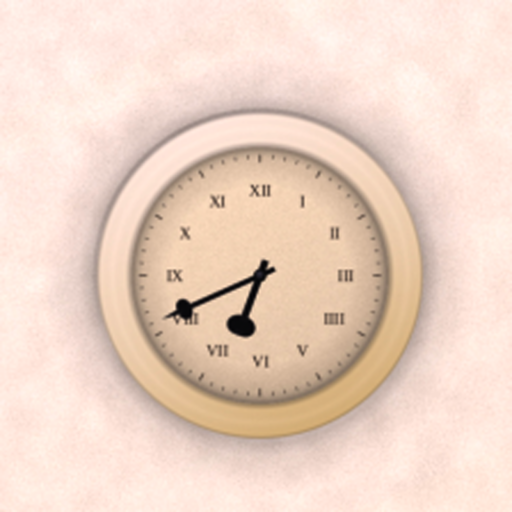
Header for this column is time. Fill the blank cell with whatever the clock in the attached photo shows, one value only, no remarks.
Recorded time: 6:41
